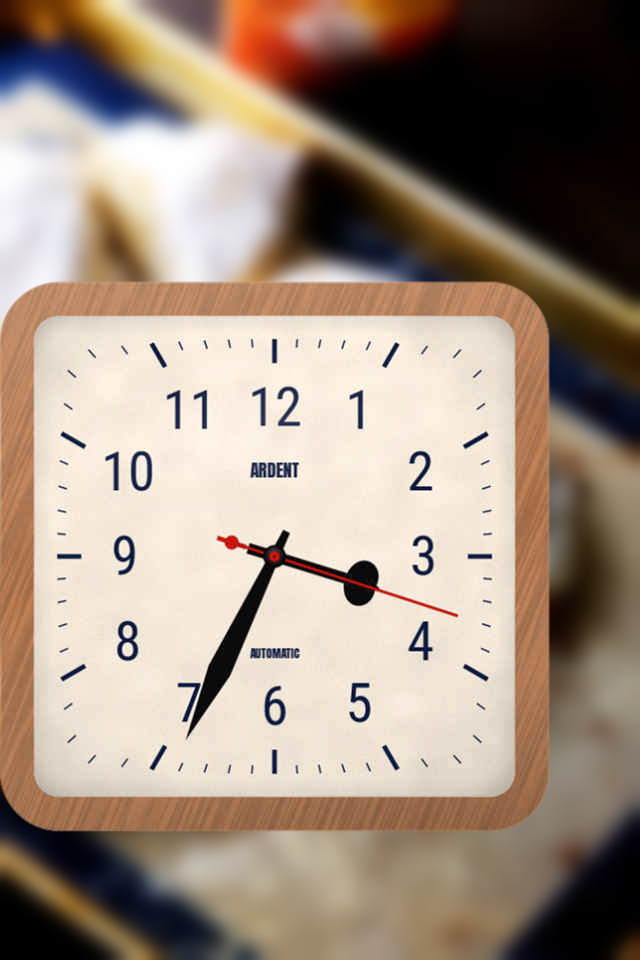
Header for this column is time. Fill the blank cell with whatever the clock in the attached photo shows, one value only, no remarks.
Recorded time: 3:34:18
